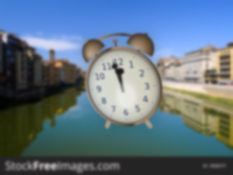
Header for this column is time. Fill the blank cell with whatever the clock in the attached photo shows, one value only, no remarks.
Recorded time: 11:58
